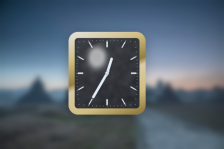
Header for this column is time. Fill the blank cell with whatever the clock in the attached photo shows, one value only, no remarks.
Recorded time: 12:35
